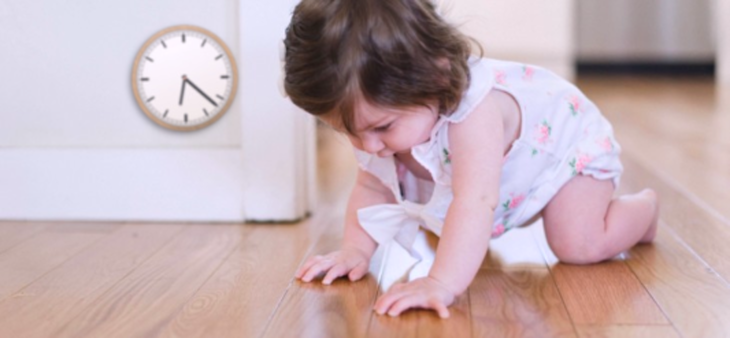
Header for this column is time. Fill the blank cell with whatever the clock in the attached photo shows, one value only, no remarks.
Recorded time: 6:22
